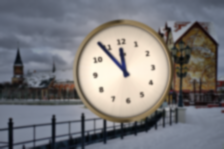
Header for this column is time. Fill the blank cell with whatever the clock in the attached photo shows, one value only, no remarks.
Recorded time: 11:54
